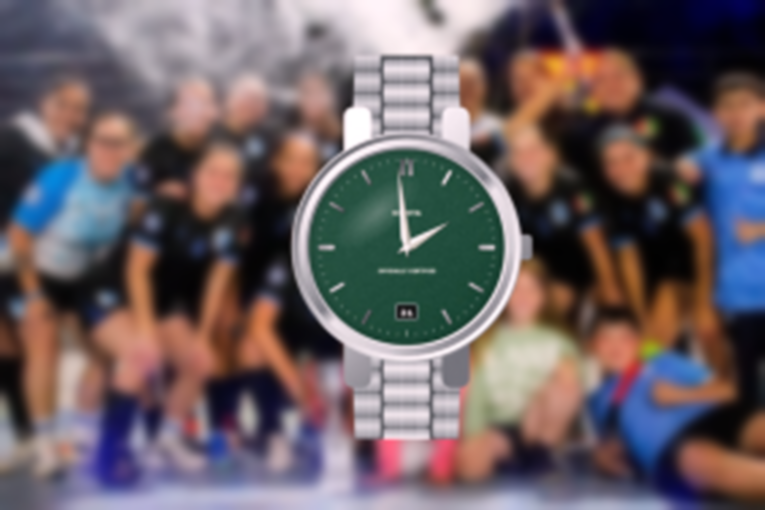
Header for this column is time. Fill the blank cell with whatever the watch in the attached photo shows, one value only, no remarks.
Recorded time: 1:59
